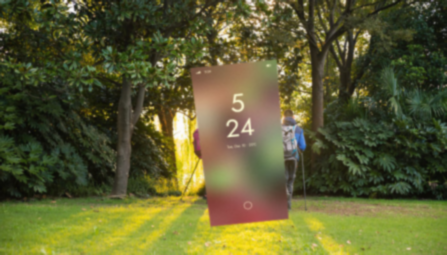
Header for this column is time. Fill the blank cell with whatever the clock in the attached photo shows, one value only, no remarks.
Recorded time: 5:24
